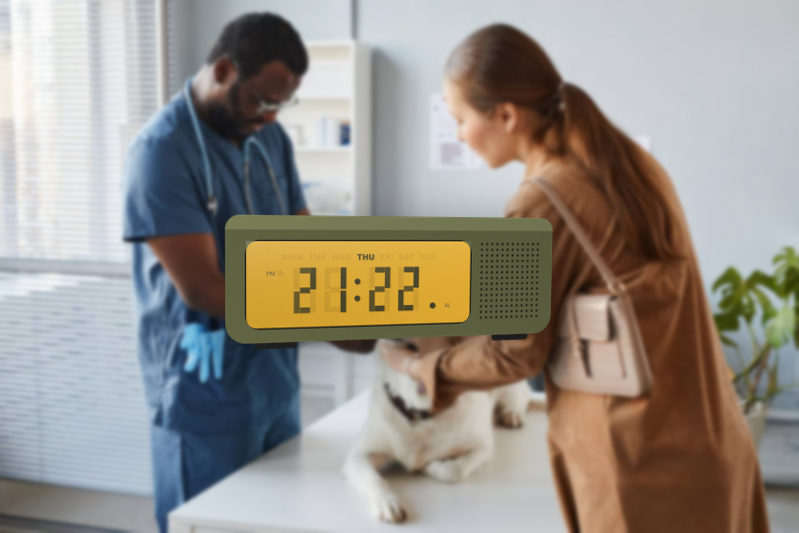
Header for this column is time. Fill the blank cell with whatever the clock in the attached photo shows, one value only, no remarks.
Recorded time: 21:22
